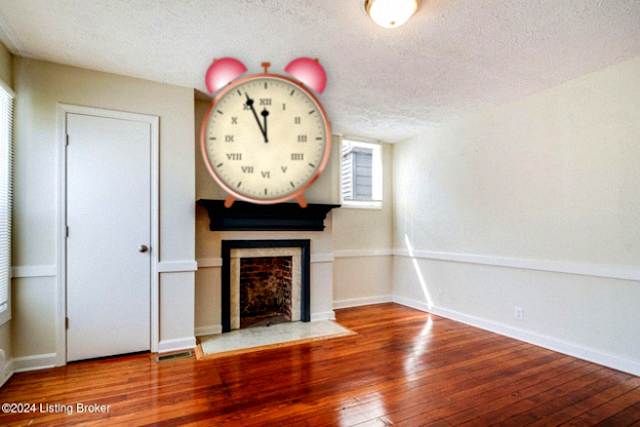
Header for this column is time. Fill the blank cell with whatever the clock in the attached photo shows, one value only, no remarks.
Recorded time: 11:56
